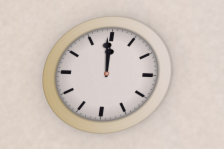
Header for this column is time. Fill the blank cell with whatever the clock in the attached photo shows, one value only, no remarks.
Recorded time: 11:59
